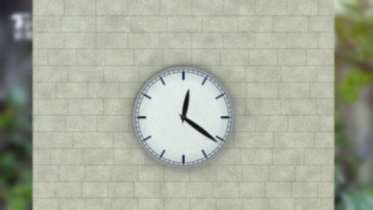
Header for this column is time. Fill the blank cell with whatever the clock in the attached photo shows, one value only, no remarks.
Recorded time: 12:21
